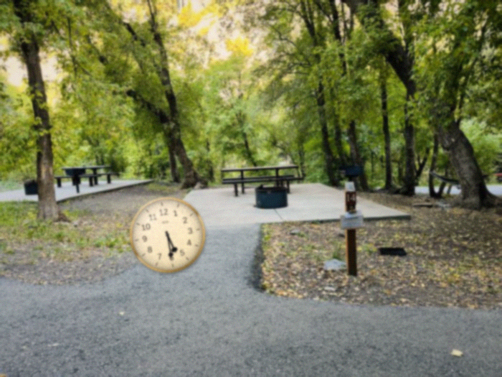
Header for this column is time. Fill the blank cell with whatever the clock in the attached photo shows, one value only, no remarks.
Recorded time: 5:30
